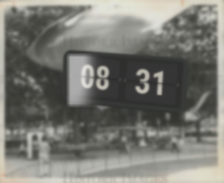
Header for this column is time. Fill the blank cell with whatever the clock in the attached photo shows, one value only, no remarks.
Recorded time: 8:31
